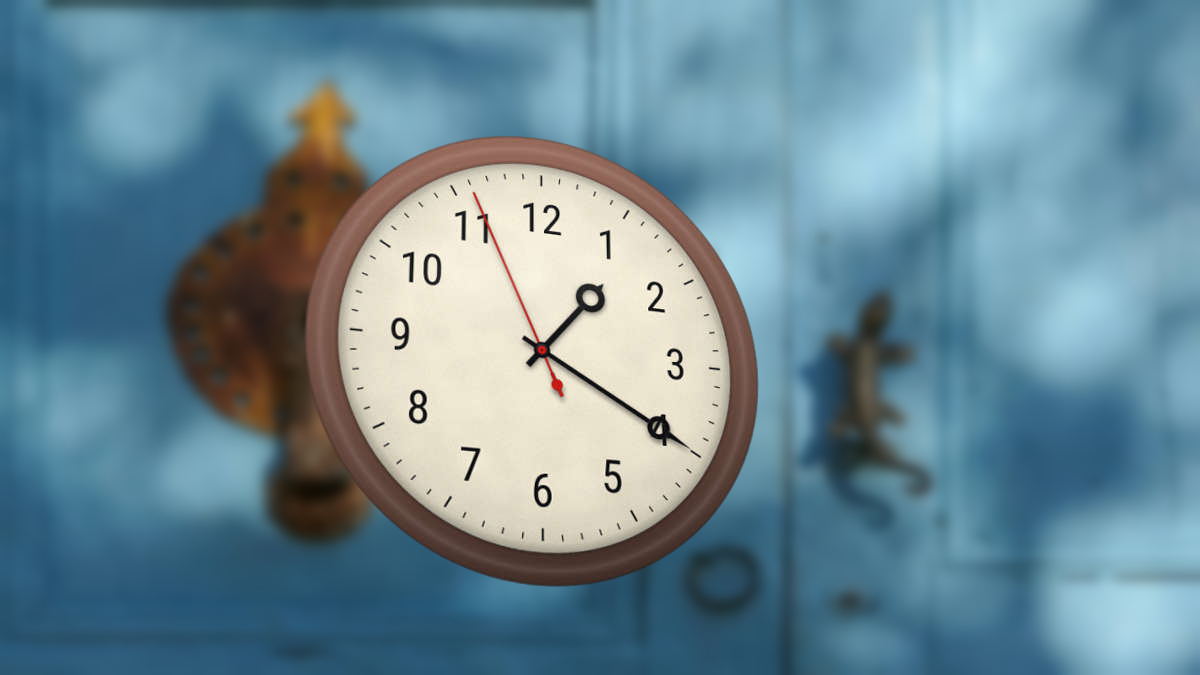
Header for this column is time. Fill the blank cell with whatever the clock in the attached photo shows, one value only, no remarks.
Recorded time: 1:19:56
